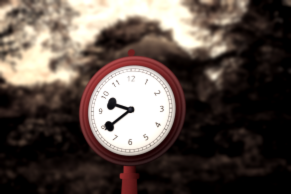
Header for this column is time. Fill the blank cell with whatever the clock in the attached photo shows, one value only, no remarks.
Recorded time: 9:39
